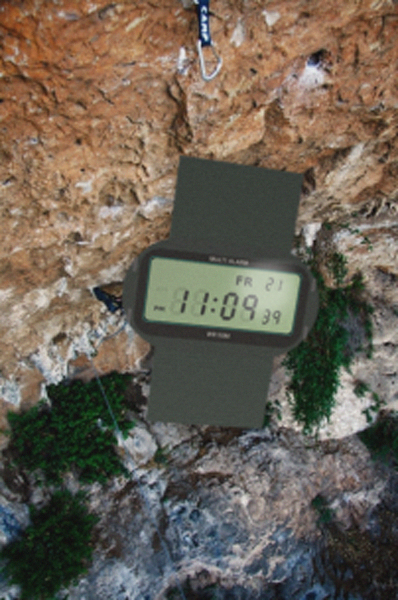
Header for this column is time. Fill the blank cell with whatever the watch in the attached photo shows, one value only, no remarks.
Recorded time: 11:09:39
